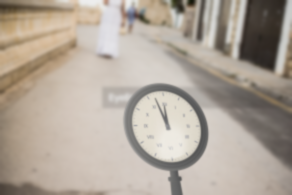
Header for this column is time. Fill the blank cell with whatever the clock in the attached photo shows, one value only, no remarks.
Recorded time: 11:57
